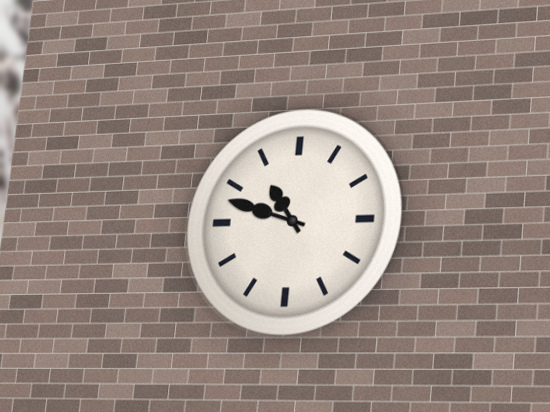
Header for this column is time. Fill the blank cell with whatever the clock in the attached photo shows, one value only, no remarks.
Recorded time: 10:48
